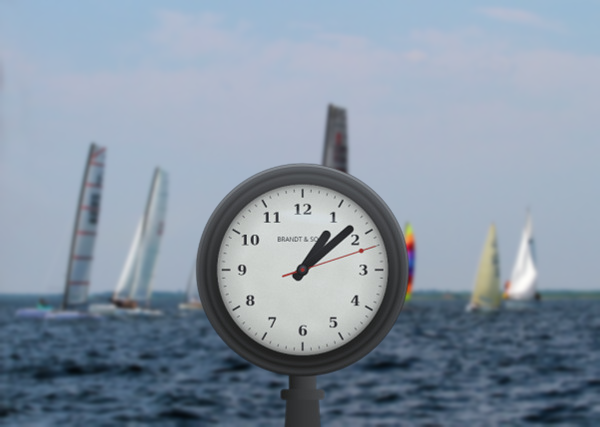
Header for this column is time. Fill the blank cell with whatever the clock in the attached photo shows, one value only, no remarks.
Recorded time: 1:08:12
